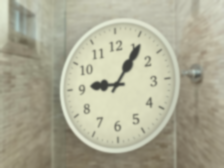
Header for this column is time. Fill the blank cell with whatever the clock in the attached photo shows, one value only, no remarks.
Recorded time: 9:06
